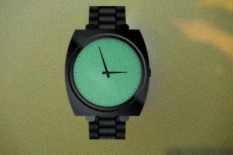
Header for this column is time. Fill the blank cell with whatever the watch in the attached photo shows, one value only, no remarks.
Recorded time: 2:57
